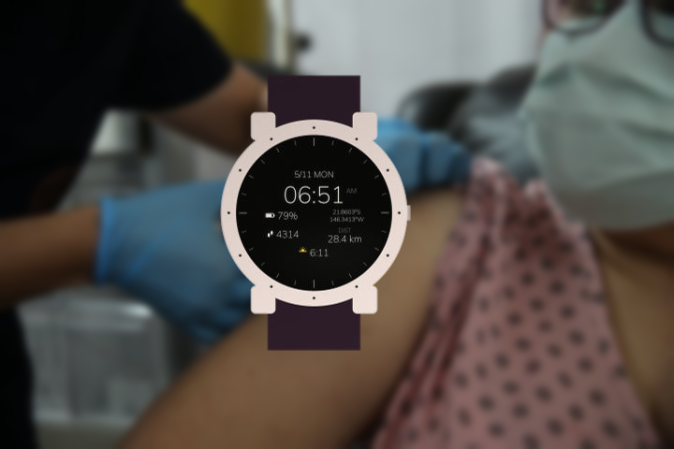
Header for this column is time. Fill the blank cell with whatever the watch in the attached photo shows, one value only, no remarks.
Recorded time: 6:51
